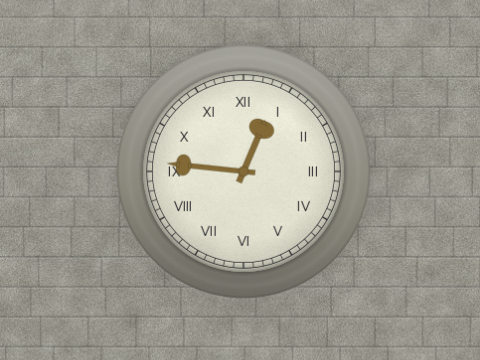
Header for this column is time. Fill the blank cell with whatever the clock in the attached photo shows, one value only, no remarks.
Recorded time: 12:46
